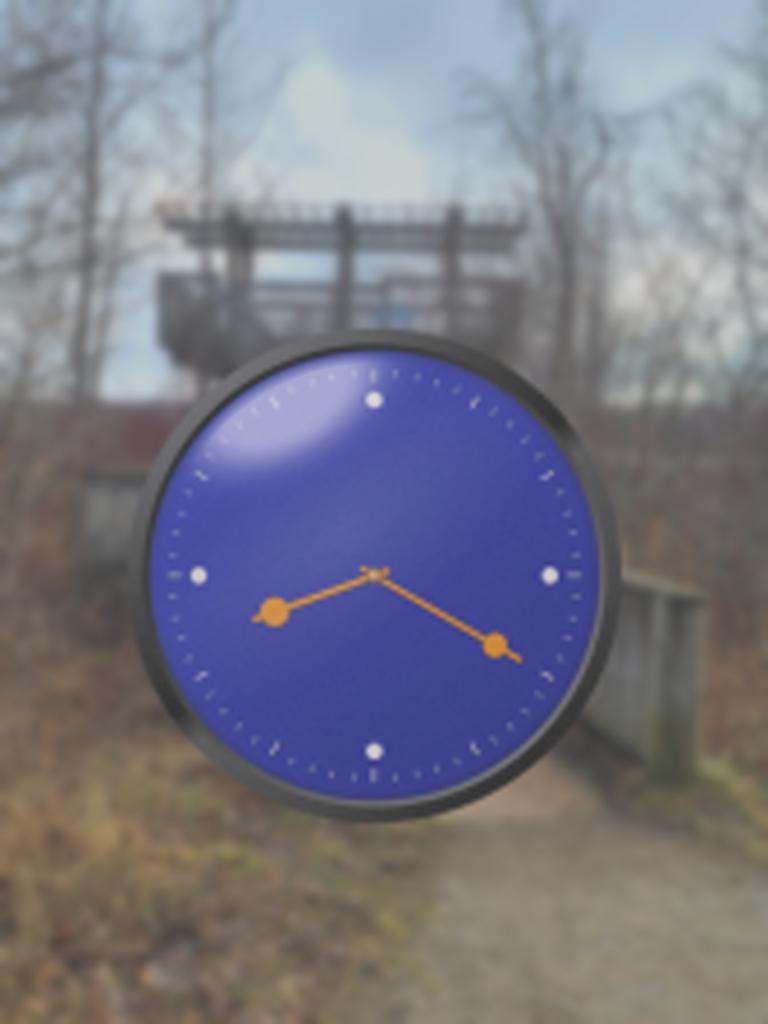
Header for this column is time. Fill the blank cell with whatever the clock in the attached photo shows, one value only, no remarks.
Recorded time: 8:20
